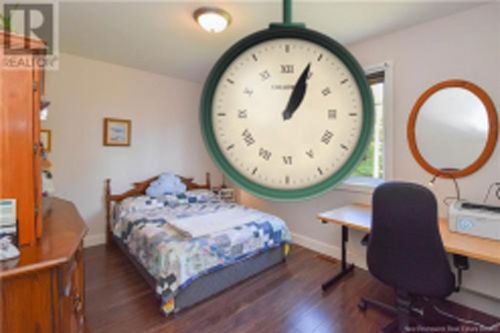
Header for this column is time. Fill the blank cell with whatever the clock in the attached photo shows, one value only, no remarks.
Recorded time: 1:04
